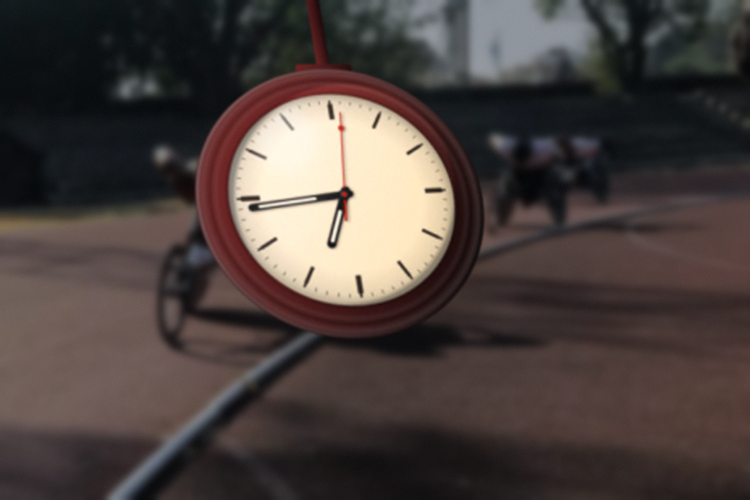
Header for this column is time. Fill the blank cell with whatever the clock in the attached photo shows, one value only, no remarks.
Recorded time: 6:44:01
